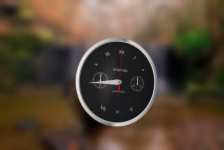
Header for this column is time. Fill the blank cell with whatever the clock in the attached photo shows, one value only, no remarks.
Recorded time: 8:44
